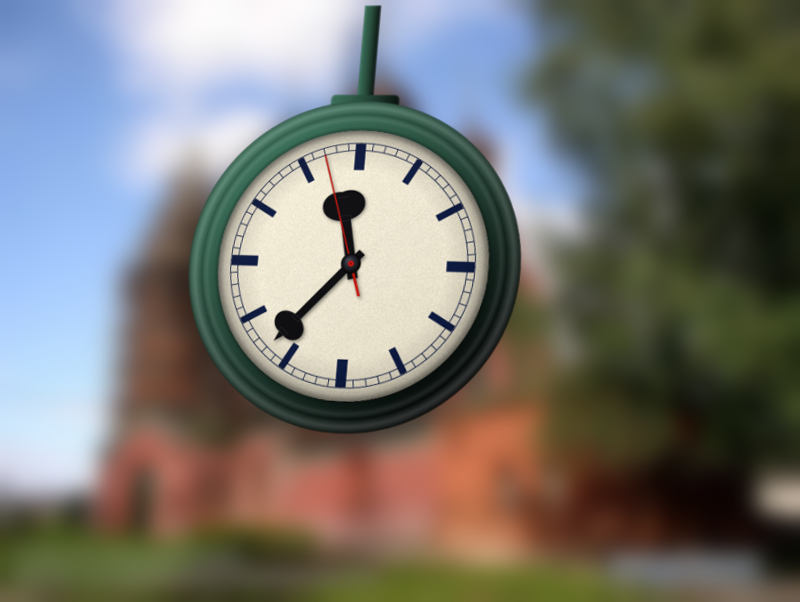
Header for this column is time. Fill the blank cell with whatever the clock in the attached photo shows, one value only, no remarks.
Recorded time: 11:36:57
